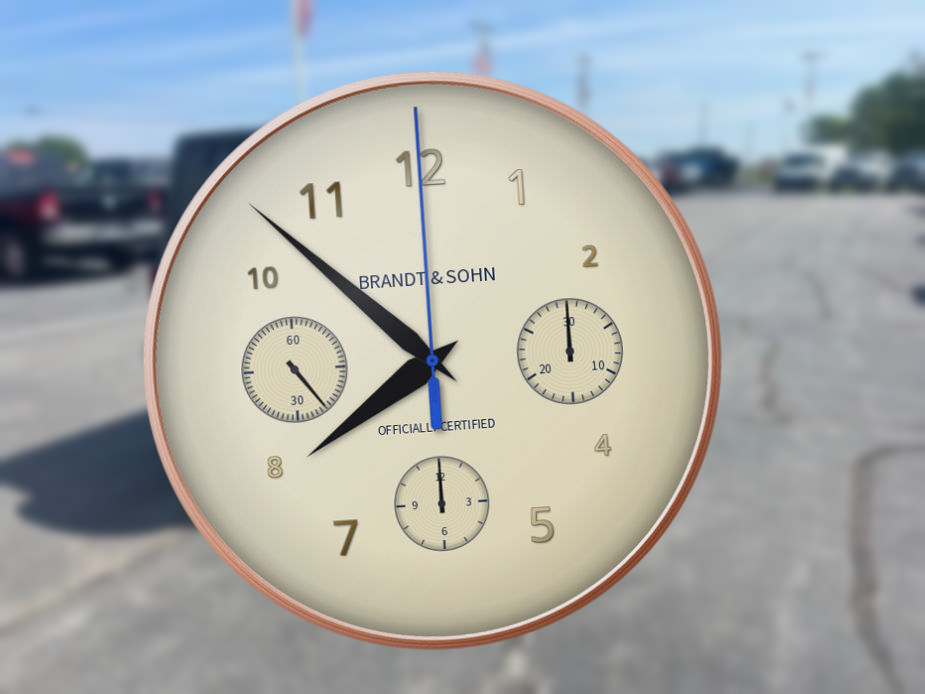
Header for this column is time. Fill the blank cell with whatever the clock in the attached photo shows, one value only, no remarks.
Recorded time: 7:52:24
